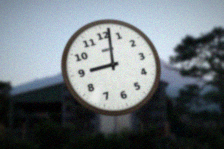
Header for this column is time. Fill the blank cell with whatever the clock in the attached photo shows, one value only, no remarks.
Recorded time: 9:02
